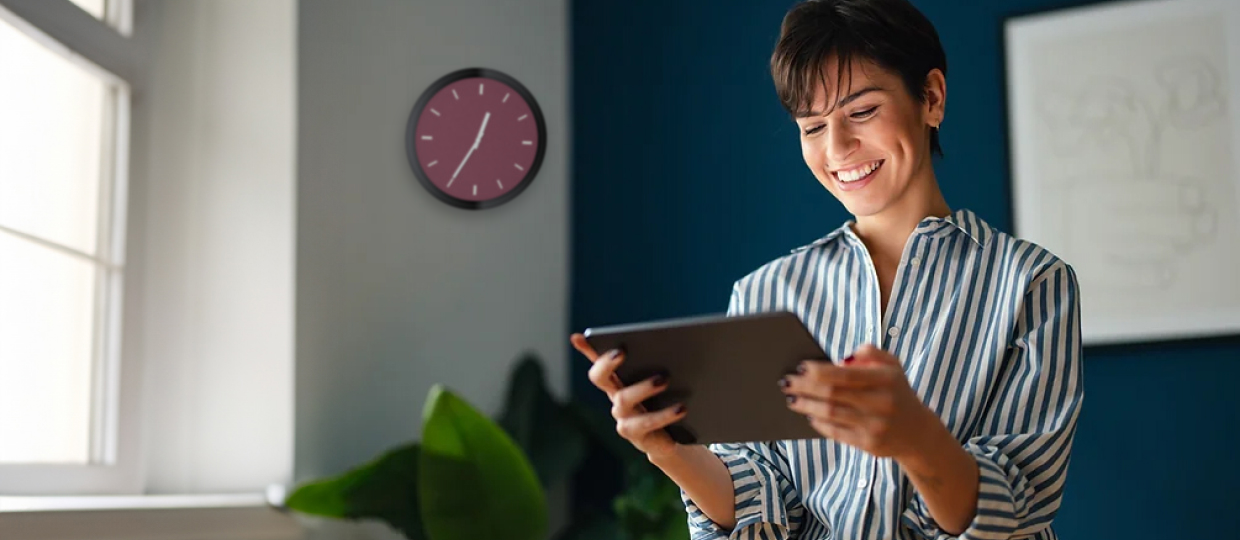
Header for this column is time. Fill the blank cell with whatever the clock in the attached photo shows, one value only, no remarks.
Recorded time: 12:35
